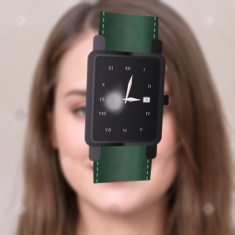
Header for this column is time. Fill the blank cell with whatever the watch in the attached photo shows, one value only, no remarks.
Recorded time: 3:02
